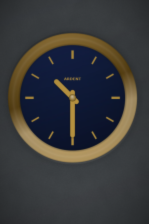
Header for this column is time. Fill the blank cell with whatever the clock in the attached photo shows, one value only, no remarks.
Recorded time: 10:30
